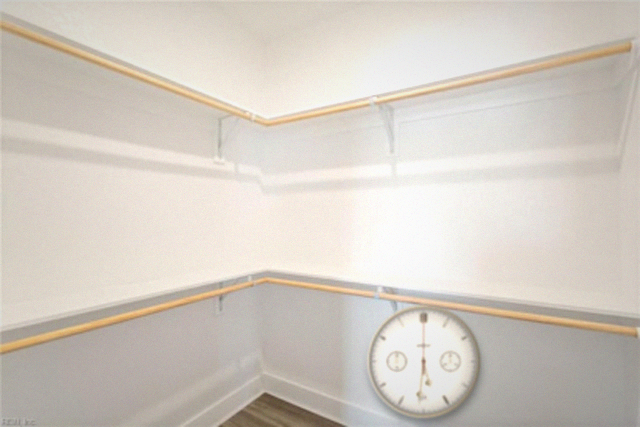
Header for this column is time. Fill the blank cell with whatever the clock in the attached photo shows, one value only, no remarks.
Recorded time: 5:31
